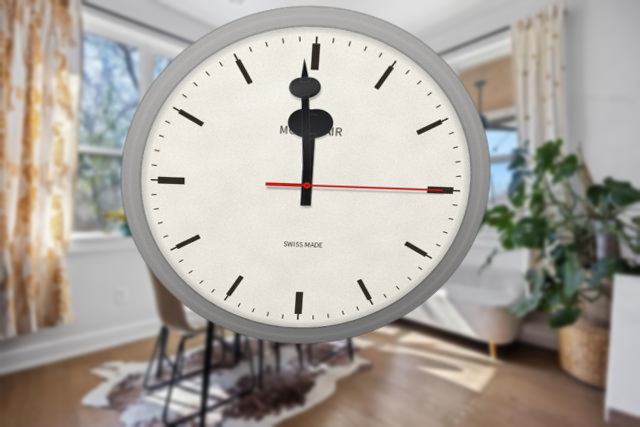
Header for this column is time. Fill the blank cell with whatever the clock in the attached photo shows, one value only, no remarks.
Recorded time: 11:59:15
